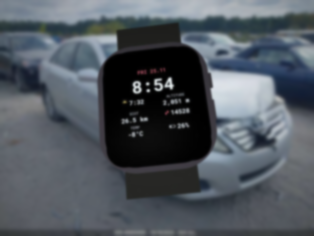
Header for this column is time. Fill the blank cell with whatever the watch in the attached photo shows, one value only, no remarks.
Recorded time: 8:54
